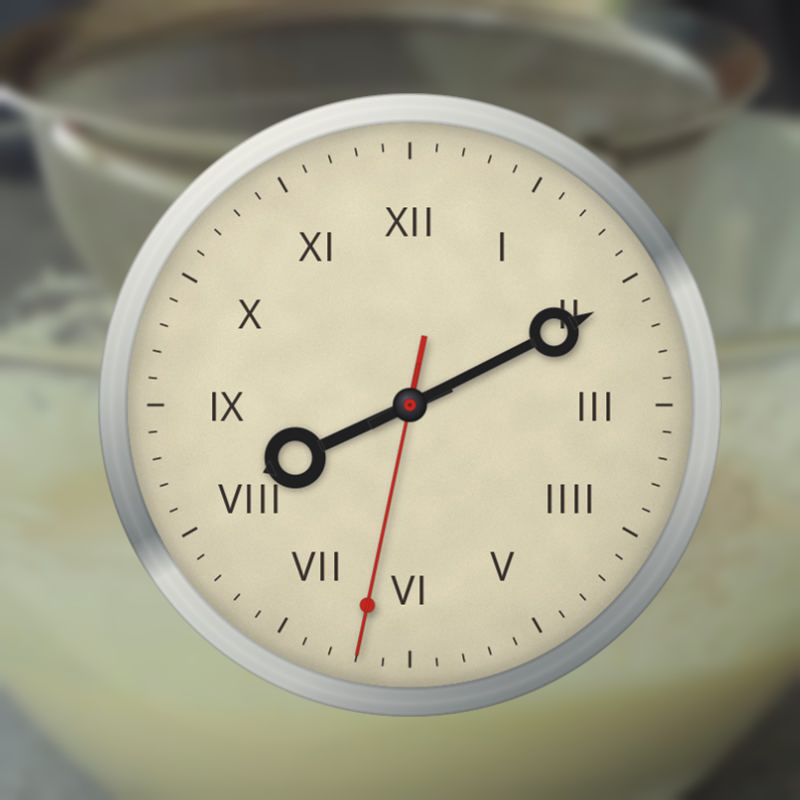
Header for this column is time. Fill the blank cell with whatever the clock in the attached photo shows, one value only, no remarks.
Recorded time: 8:10:32
